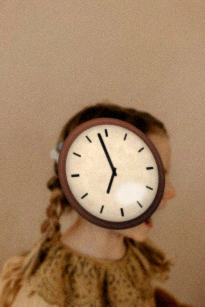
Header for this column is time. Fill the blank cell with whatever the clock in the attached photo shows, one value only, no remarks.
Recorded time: 6:58
